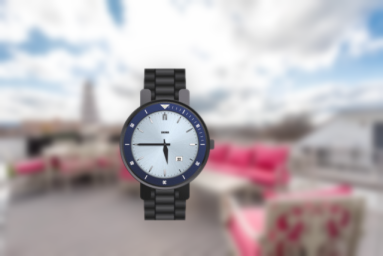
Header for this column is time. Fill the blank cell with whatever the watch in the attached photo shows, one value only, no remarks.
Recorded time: 5:45
